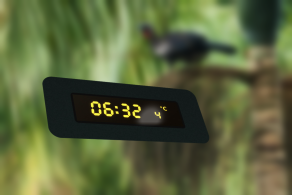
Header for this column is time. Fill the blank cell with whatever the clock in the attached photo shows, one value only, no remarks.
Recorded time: 6:32
